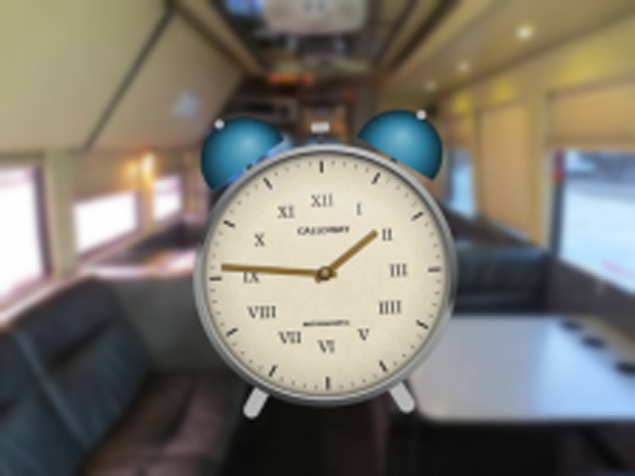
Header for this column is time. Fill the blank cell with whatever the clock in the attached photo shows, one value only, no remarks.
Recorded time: 1:46
